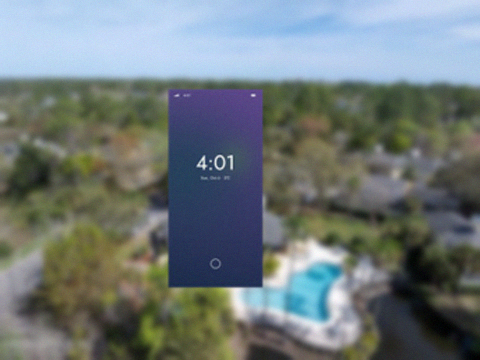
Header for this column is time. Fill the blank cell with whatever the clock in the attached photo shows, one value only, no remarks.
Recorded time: 4:01
